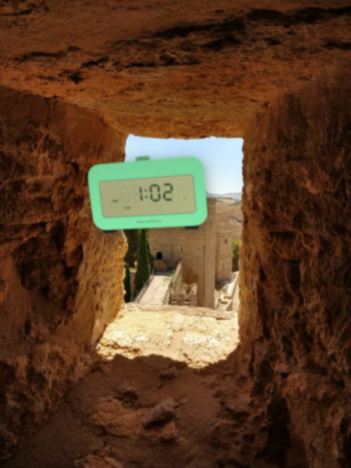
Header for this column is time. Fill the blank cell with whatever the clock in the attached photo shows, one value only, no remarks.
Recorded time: 1:02
